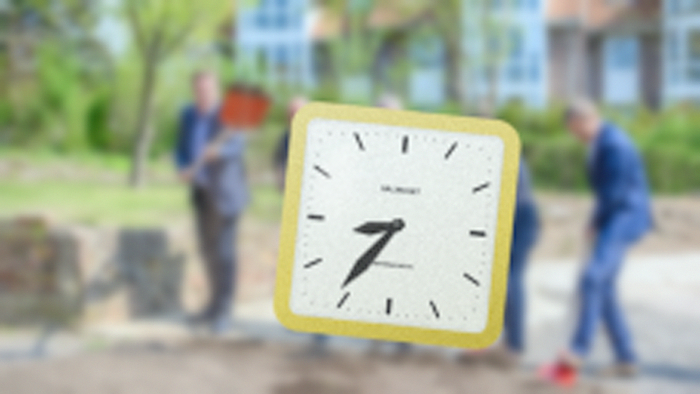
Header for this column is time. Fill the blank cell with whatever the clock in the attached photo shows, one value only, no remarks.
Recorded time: 8:36
